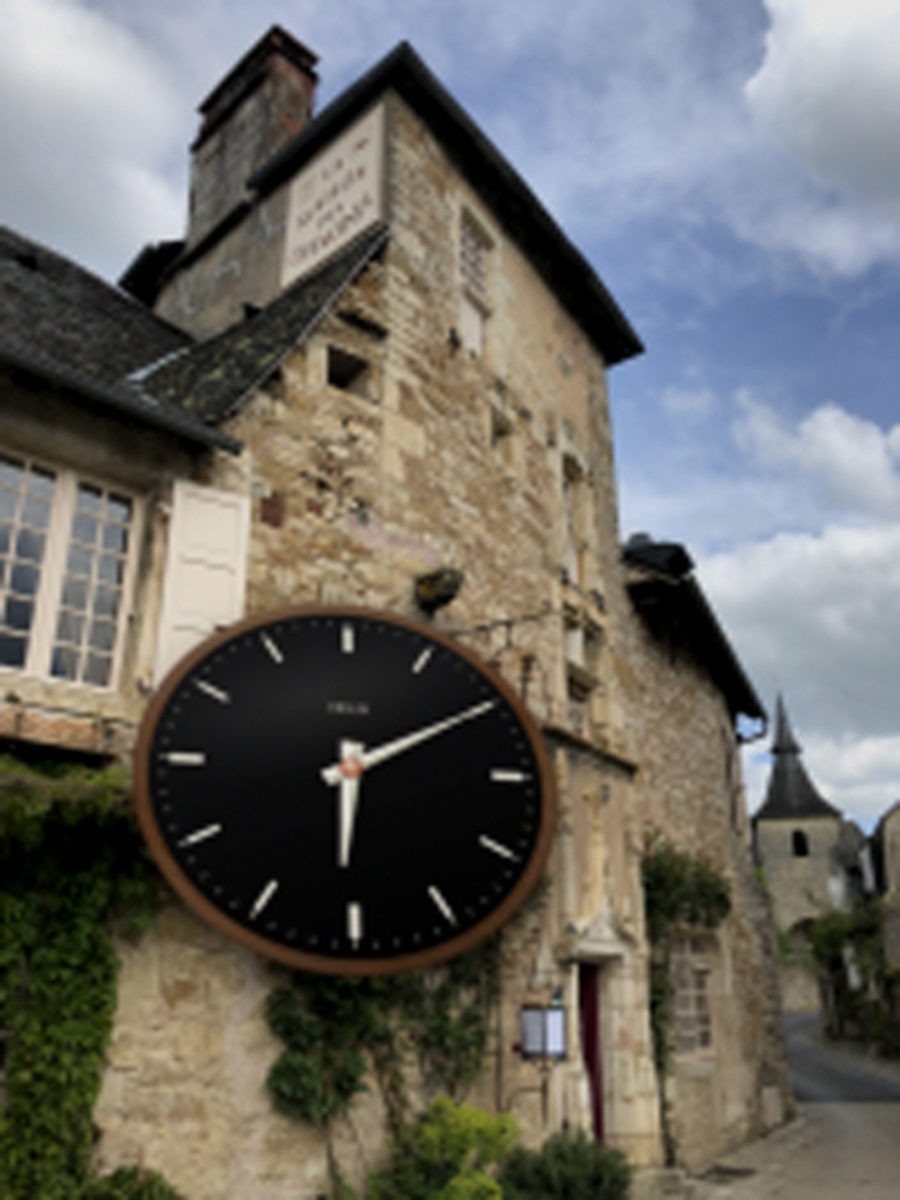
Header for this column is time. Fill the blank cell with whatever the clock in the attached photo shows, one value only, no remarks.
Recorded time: 6:10
